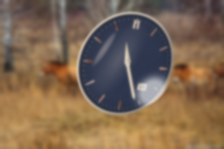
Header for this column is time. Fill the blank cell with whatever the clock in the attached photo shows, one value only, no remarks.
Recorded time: 11:26
